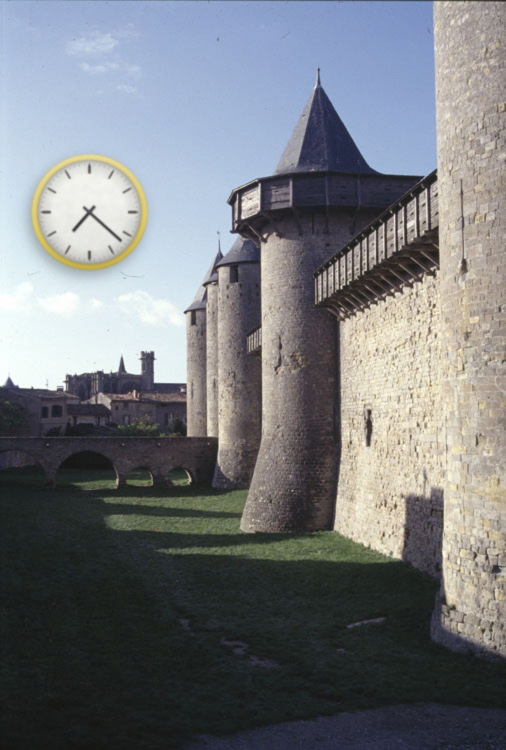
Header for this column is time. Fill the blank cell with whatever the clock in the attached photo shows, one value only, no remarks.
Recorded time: 7:22
